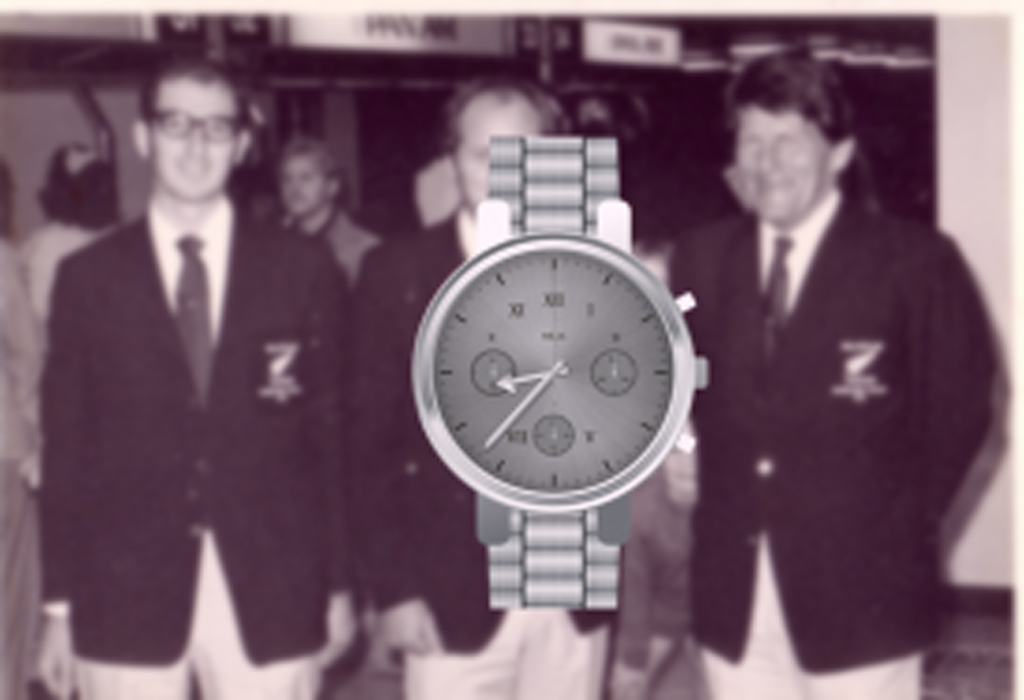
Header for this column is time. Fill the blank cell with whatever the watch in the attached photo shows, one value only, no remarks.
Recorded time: 8:37
